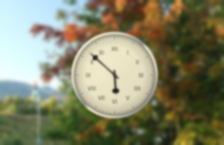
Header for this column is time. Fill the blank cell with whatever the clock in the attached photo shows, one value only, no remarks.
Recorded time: 5:52
